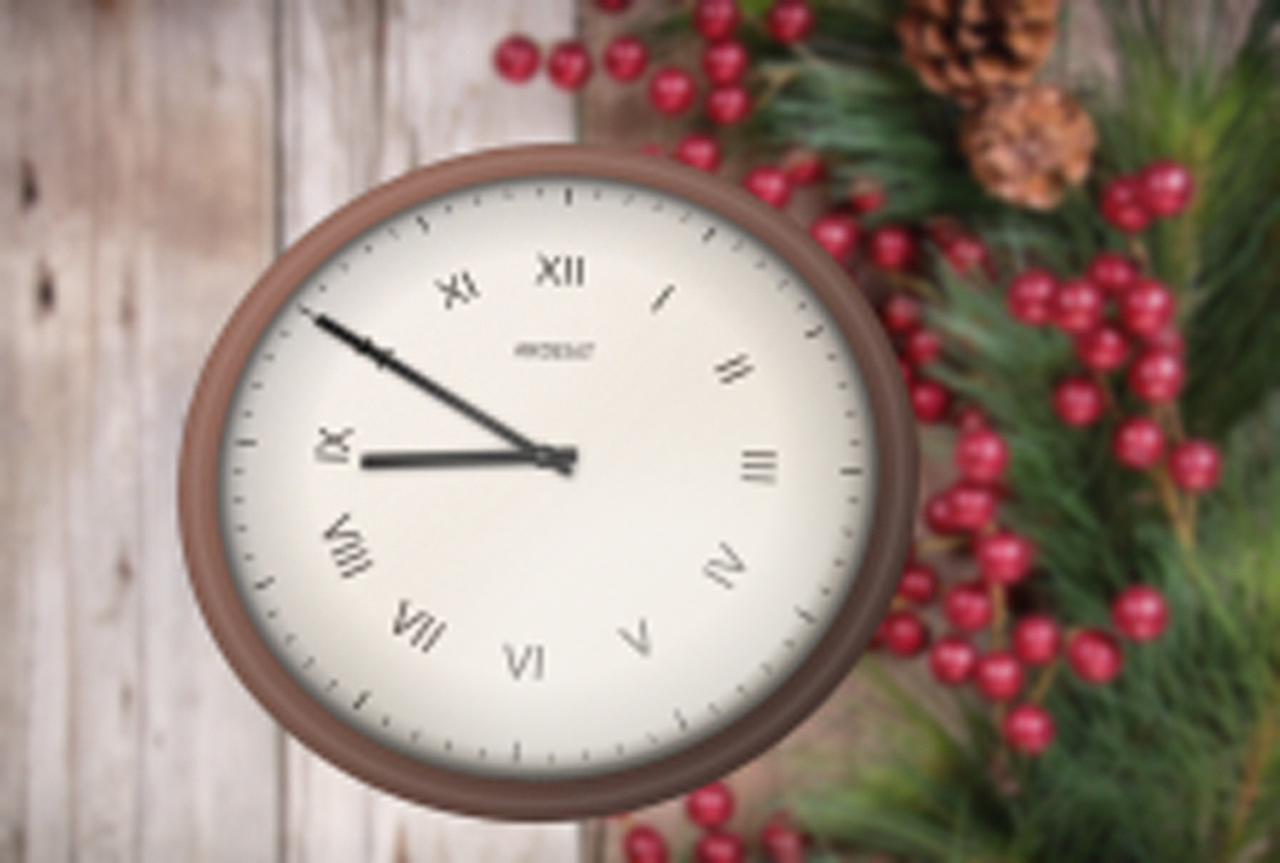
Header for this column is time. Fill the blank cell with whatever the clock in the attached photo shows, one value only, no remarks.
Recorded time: 8:50
